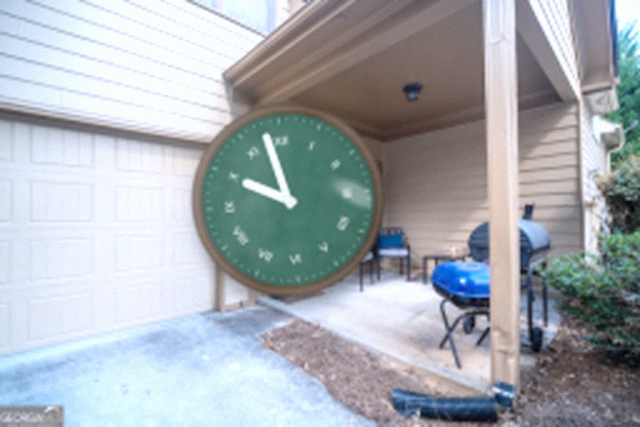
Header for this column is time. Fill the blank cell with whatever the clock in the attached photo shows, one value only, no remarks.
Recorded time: 9:58
